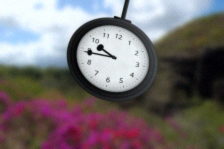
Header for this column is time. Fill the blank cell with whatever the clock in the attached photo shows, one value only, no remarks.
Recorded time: 9:44
